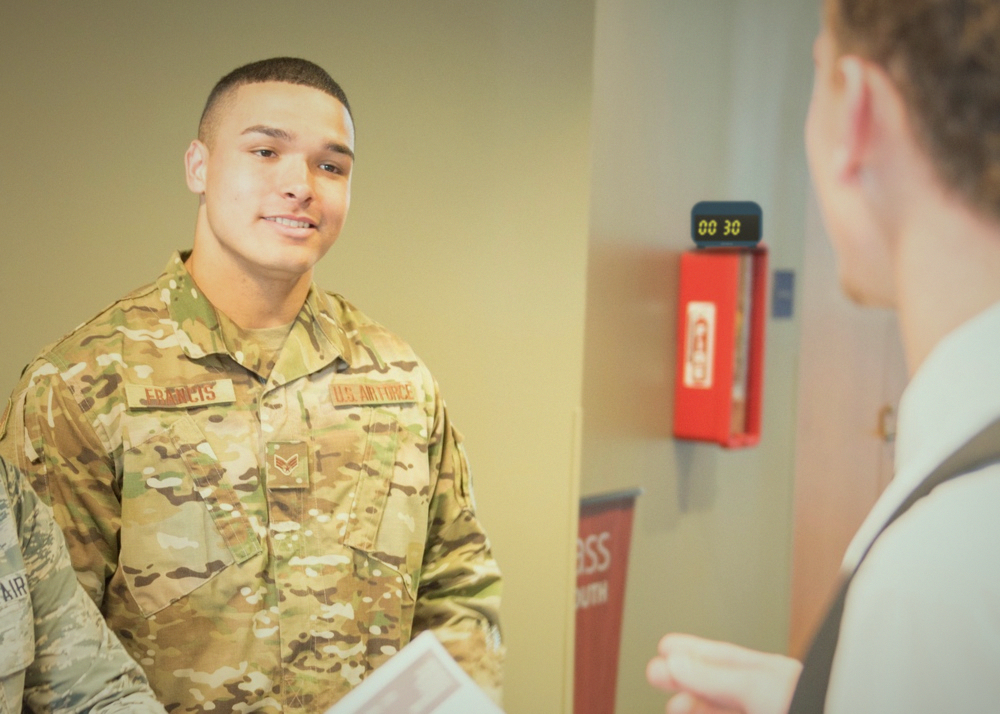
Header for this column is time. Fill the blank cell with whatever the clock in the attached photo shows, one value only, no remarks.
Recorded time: 0:30
